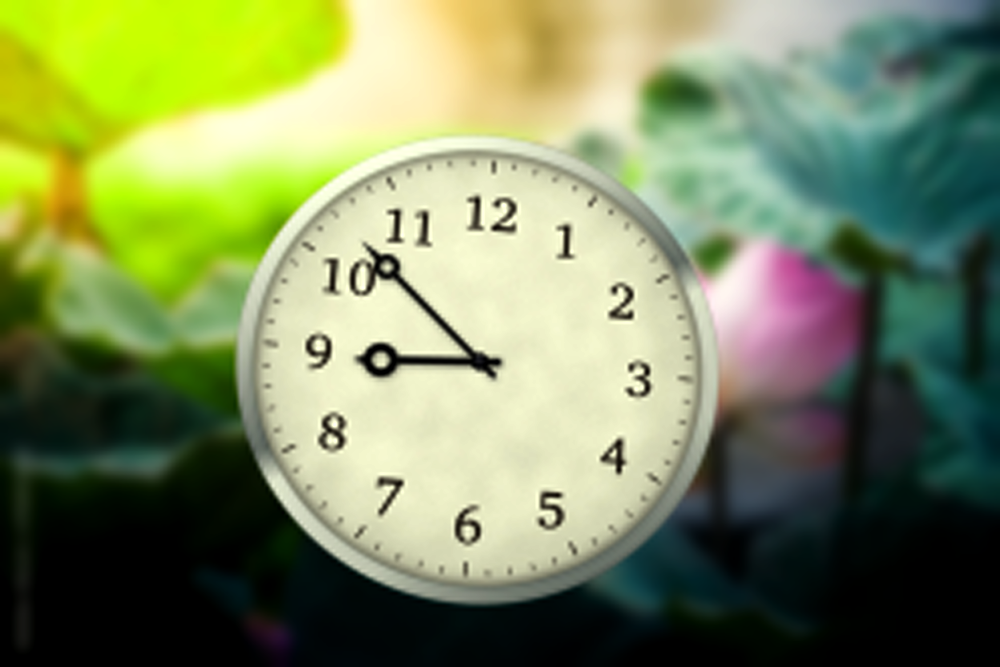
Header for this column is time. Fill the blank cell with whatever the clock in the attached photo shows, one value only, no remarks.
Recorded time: 8:52
